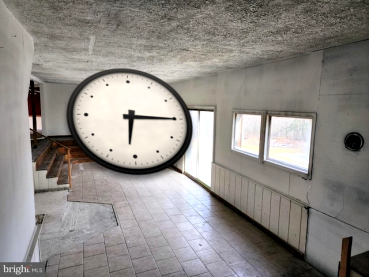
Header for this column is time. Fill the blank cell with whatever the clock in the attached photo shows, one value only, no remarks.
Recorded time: 6:15
